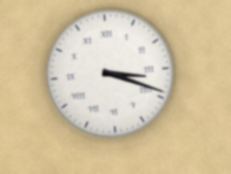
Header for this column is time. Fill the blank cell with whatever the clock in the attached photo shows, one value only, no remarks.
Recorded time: 3:19
